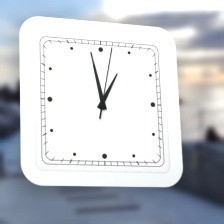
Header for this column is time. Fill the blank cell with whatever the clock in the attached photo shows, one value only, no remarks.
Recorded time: 12:58:02
